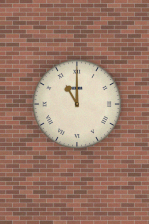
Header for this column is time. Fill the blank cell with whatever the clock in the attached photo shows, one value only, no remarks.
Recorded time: 11:00
